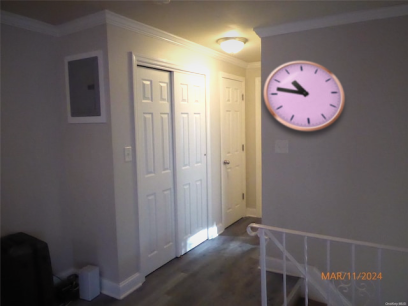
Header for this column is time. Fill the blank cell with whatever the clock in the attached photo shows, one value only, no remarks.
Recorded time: 10:47
